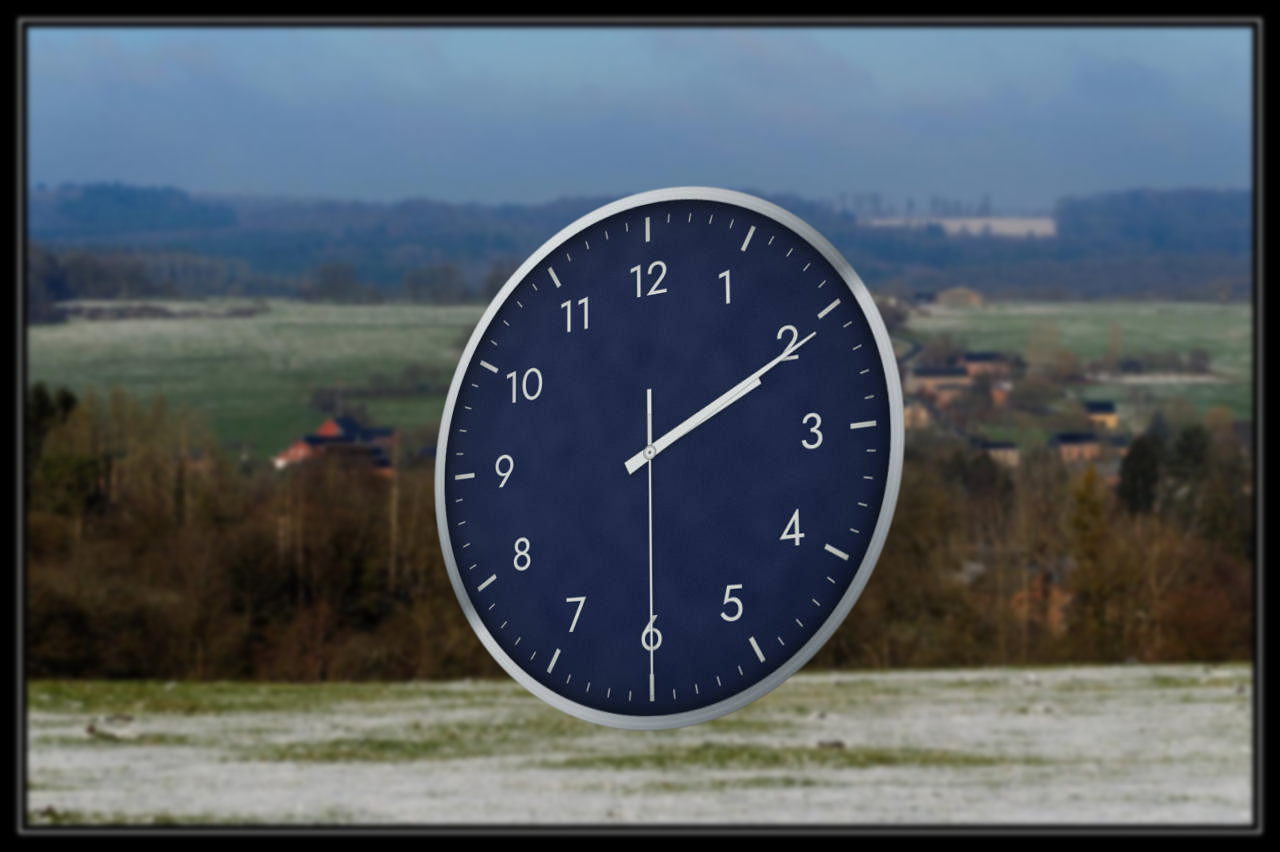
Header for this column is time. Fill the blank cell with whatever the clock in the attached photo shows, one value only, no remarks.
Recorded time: 2:10:30
